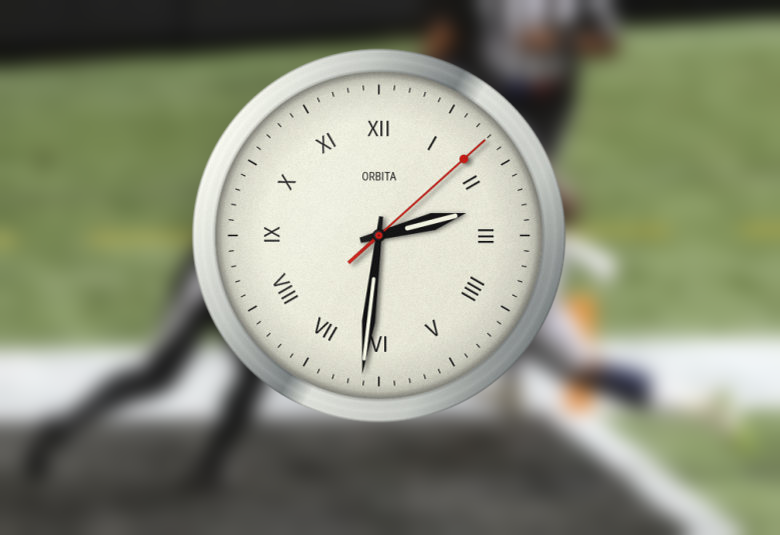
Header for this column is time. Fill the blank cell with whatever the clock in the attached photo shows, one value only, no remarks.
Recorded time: 2:31:08
